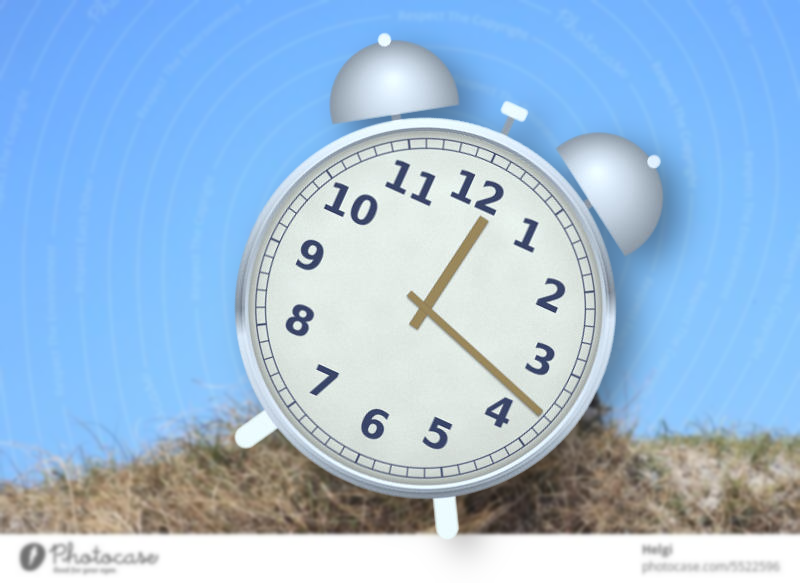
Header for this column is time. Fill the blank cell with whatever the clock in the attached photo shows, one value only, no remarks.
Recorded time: 12:18
